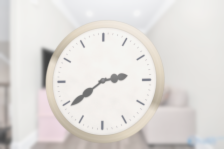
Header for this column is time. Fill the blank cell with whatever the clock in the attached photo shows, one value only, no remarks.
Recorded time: 2:39
